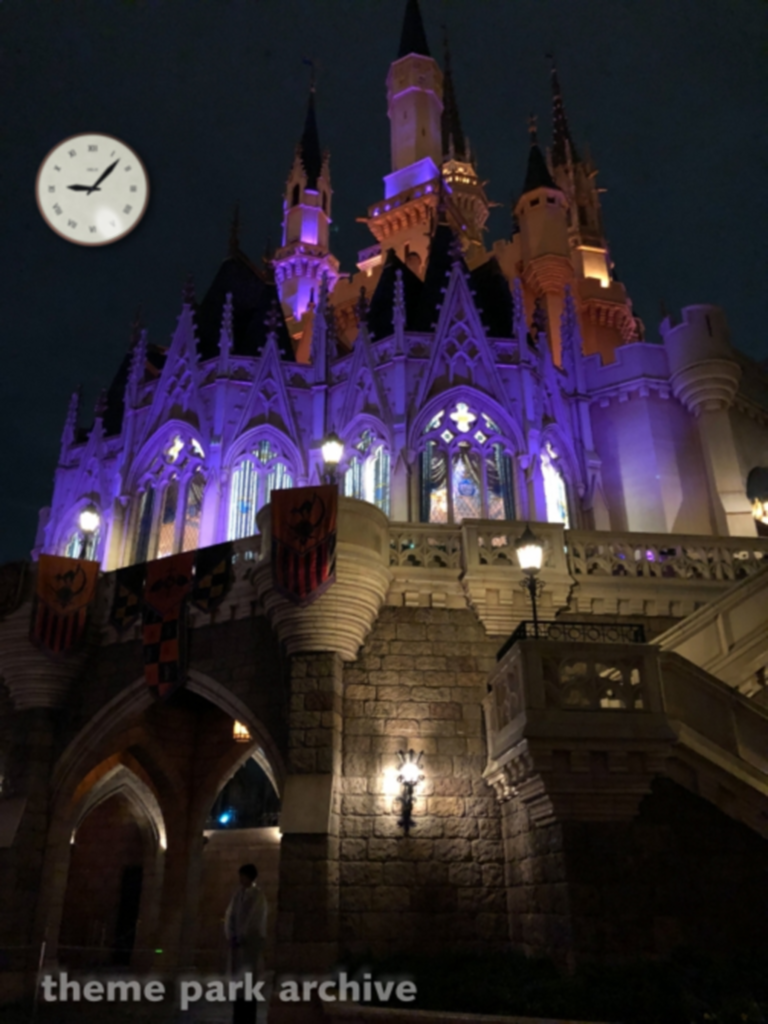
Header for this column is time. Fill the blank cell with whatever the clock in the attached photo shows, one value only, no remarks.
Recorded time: 9:07
